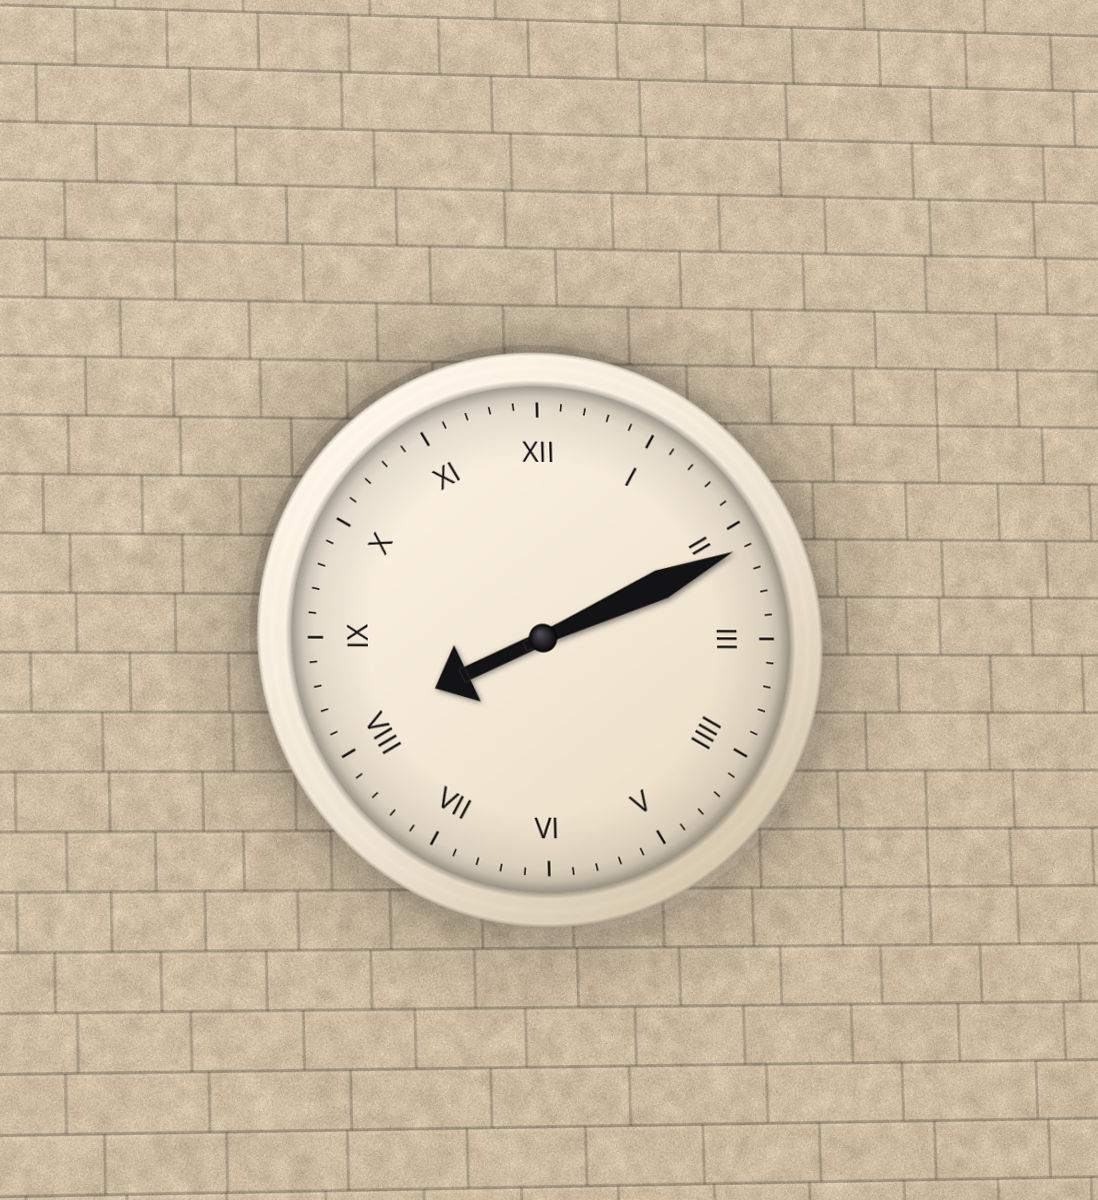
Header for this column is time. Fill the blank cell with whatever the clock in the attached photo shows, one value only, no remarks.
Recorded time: 8:11
